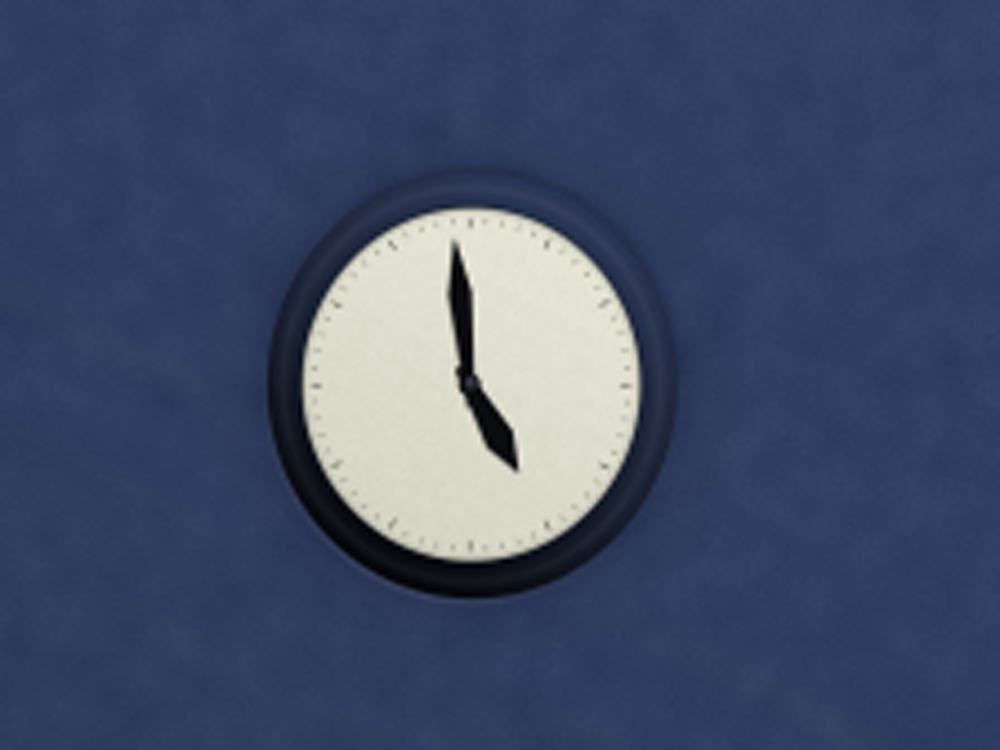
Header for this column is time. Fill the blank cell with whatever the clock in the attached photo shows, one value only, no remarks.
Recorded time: 4:59
